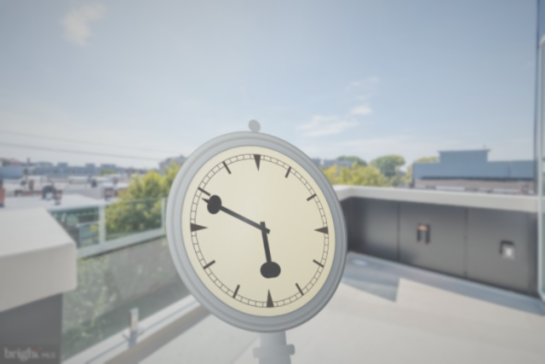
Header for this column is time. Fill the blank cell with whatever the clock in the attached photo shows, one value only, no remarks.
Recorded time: 5:49
